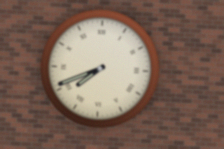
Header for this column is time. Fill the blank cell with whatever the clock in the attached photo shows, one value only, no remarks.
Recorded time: 7:41
